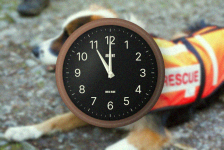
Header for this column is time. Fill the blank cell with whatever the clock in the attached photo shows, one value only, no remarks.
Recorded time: 11:00
